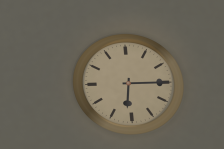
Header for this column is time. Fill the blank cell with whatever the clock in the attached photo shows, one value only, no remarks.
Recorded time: 6:15
